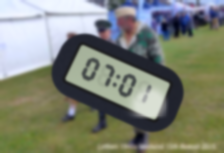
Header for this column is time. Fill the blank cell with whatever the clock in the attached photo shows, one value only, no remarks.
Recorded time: 7:01
